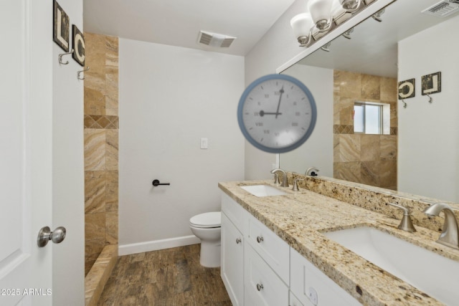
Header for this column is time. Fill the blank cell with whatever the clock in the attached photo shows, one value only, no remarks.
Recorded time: 9:02
